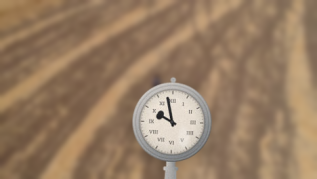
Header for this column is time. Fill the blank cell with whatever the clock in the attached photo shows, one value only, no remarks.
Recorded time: 9:58
